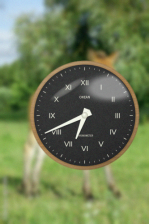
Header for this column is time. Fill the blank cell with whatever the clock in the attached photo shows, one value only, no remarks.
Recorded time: 6:41
